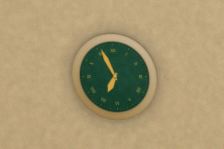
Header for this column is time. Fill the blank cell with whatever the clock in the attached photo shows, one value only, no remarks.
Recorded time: 6:56
